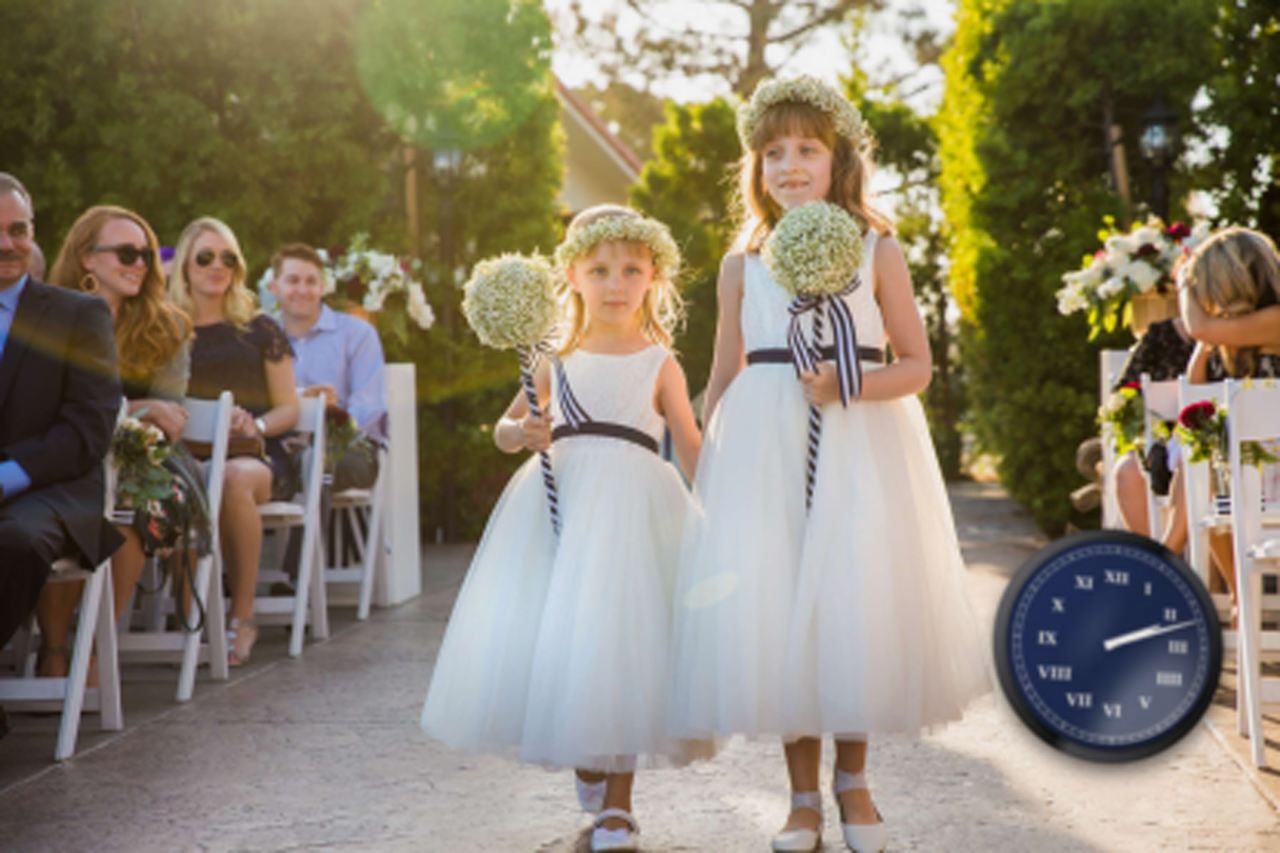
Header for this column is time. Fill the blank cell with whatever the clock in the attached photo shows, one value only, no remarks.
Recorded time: 2:12
